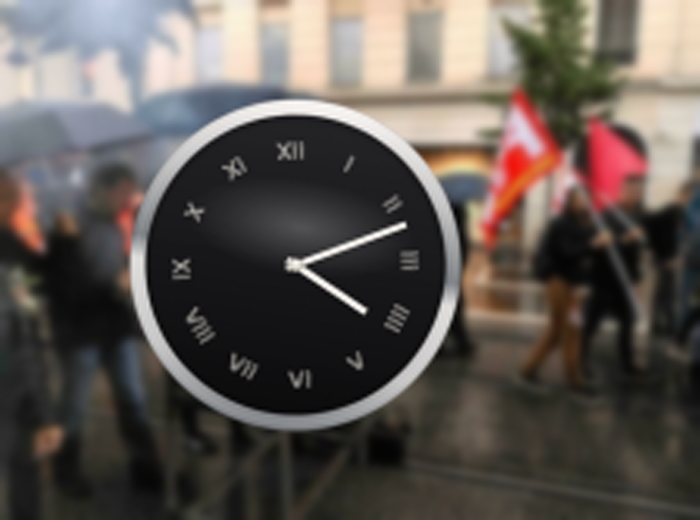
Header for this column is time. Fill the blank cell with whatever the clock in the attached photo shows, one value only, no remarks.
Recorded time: 4:12
